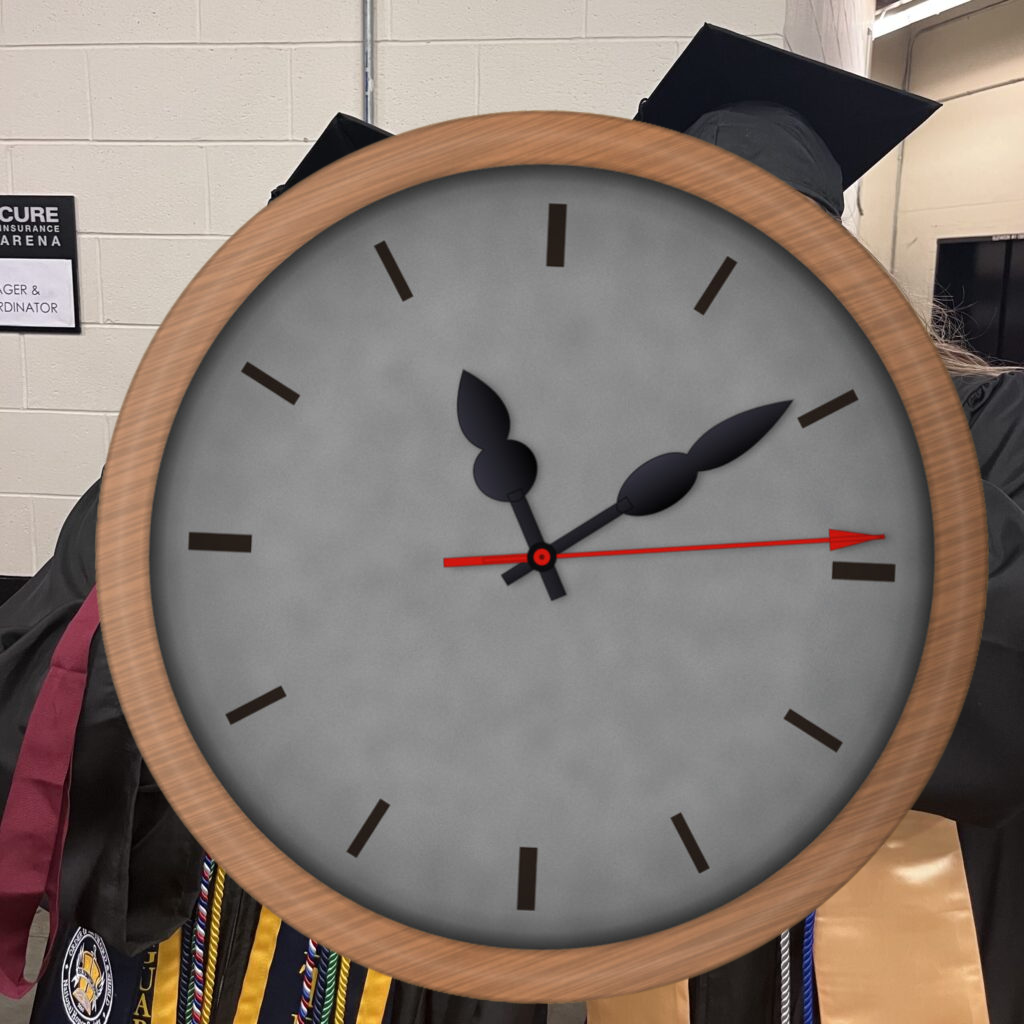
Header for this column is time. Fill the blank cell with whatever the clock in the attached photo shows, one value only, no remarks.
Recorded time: 11:09:14
